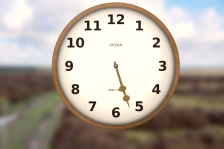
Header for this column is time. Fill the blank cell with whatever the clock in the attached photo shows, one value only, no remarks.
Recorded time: 5:27
